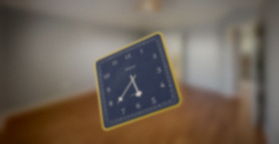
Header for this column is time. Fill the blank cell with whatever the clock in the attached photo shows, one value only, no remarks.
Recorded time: 5:38
